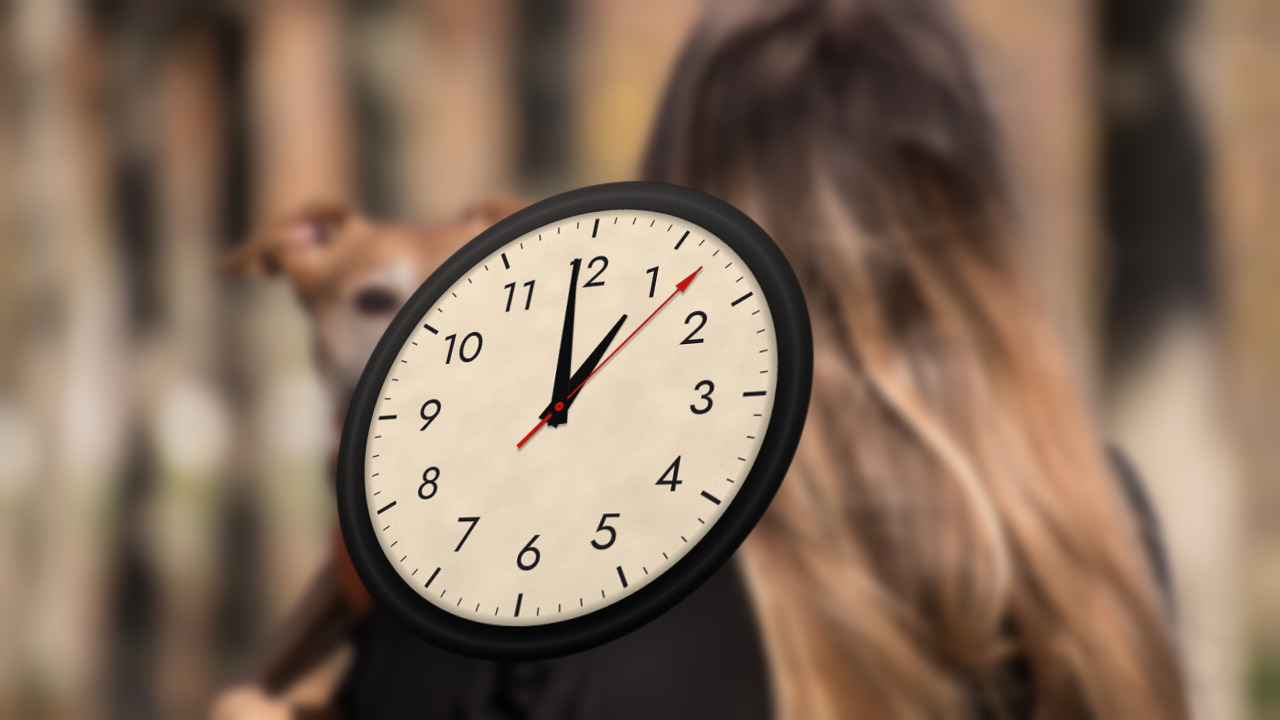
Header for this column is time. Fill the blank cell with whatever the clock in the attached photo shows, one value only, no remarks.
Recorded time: 12:59:07
